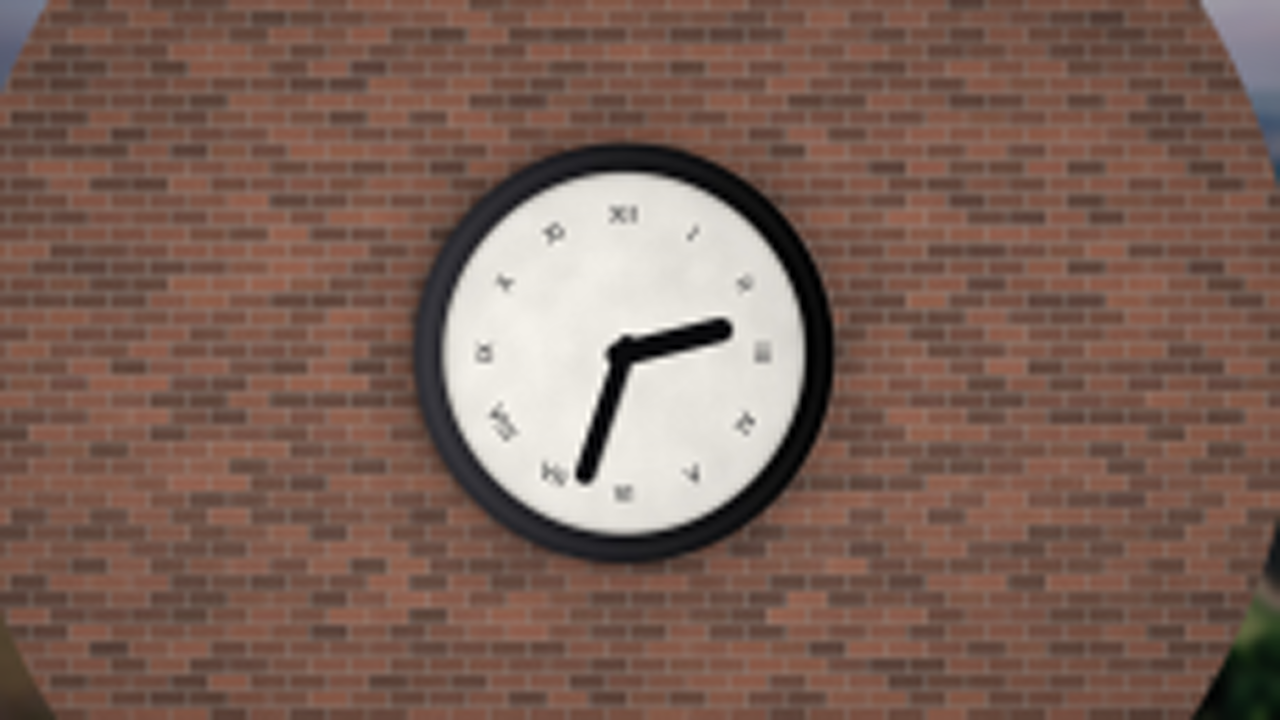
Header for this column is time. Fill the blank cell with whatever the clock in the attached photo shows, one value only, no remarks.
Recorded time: 2:33
